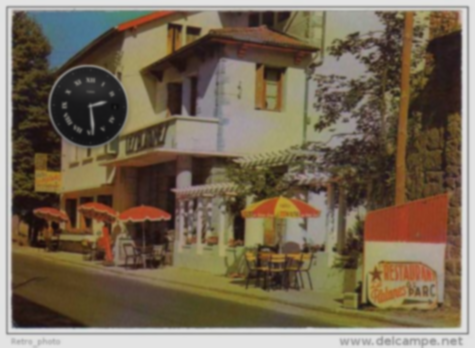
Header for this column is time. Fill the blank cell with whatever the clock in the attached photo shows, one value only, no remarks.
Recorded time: 2:29
